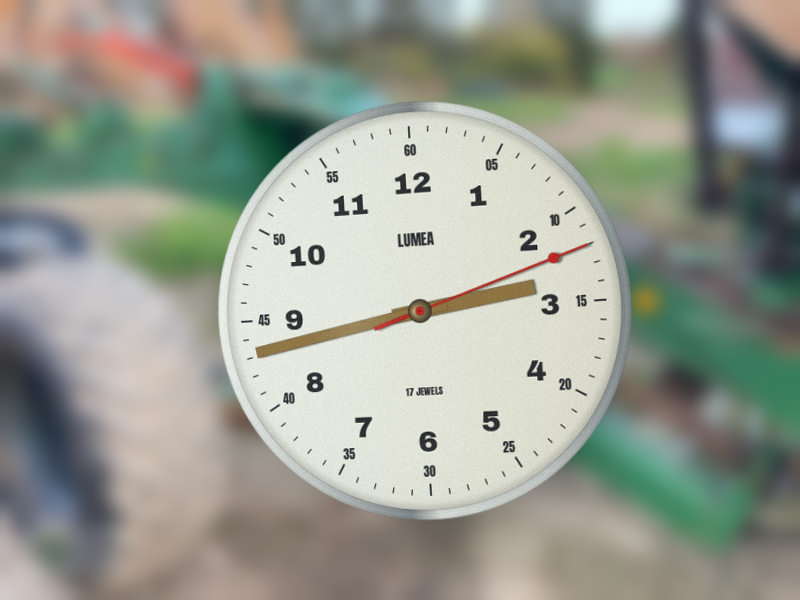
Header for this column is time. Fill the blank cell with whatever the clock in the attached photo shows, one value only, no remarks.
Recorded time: 2:43:12
